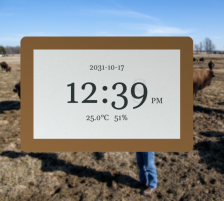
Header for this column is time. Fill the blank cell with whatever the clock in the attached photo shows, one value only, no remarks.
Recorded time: 12:39
